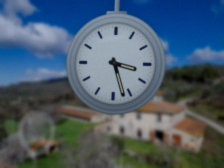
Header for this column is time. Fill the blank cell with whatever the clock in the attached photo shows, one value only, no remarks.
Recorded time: 3:27
